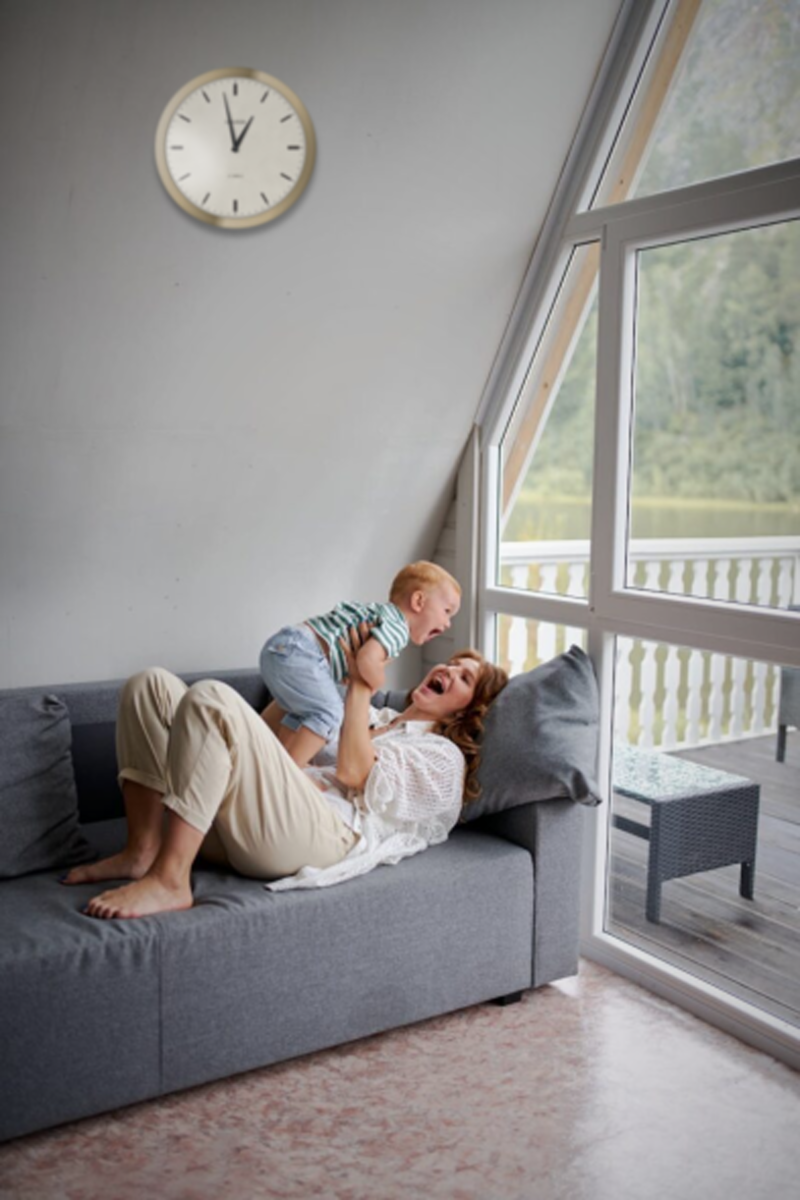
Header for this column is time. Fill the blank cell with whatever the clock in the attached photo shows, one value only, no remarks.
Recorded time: 12:58
